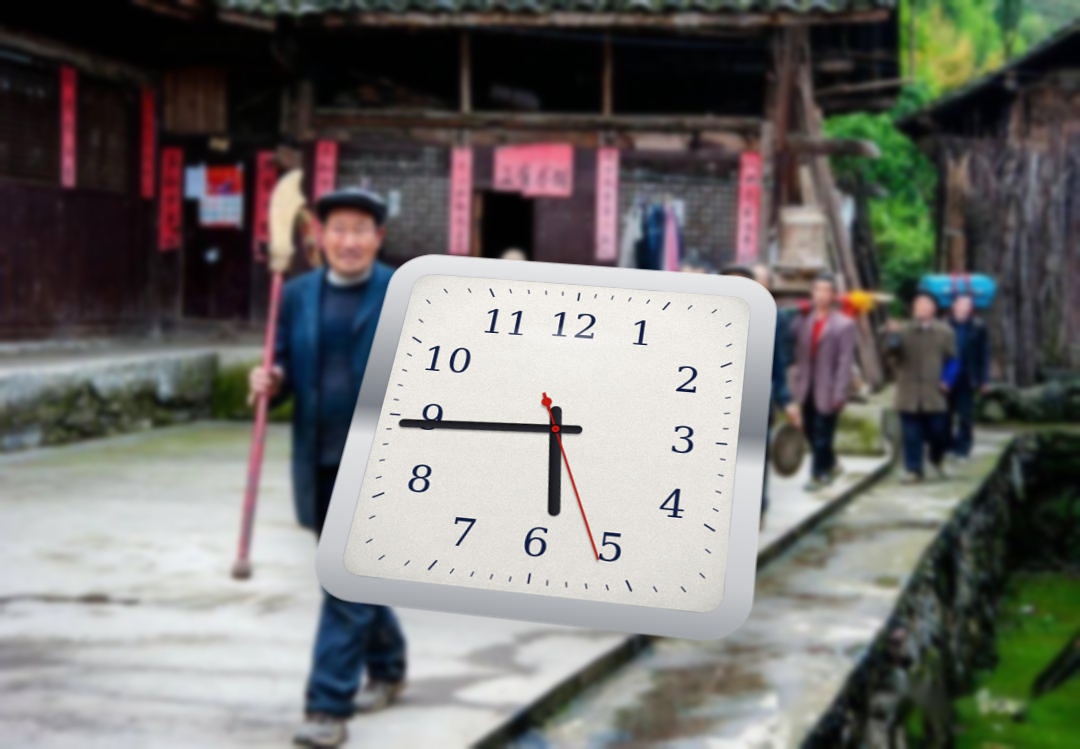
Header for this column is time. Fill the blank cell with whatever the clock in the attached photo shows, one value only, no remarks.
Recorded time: 5:44:26
